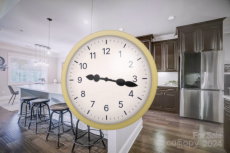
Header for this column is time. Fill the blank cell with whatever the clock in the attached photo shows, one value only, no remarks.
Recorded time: 9:17
